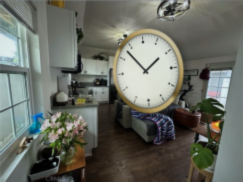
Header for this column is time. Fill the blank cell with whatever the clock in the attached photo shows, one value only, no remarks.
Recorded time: 1:53
